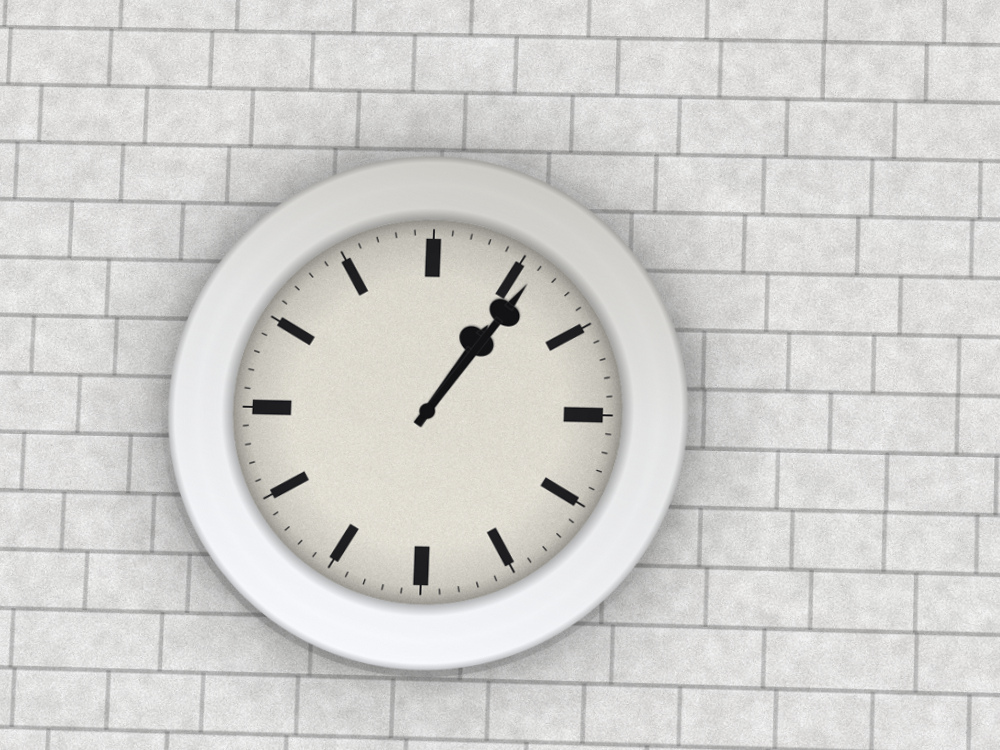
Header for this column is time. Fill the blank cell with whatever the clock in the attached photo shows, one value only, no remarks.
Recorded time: 1:06
